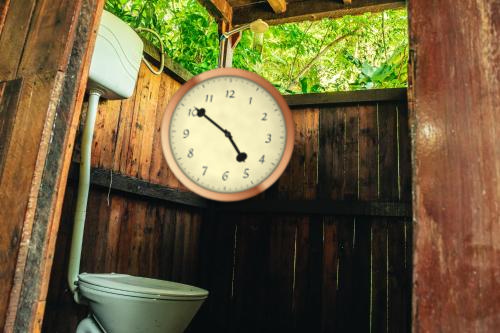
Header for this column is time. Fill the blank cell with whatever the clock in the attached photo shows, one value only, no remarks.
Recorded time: 4:51
